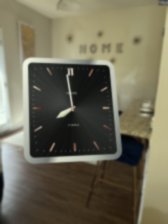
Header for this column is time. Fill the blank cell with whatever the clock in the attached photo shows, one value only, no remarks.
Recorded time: 7:59
